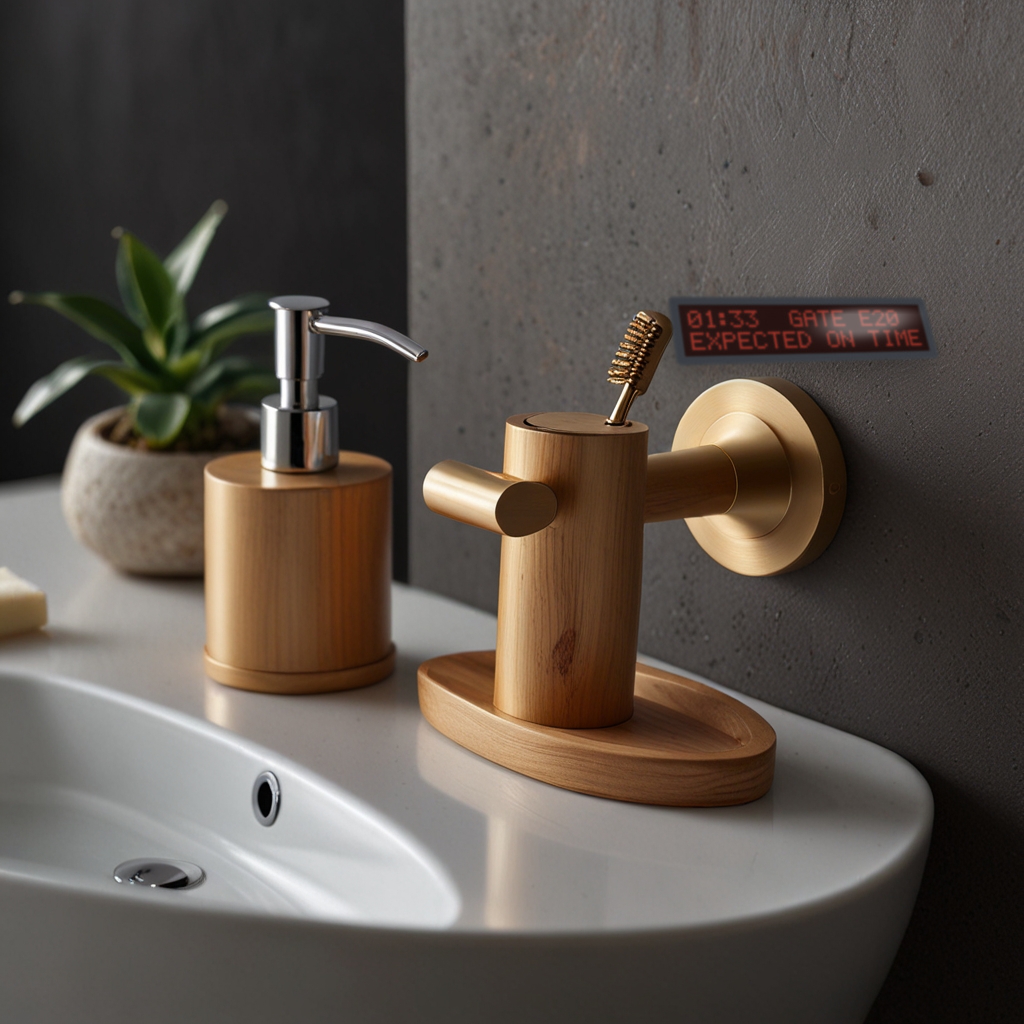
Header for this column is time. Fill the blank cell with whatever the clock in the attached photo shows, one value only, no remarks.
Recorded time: 1:33
